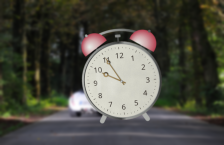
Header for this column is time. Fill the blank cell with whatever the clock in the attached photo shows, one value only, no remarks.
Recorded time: 9:55
